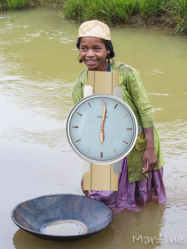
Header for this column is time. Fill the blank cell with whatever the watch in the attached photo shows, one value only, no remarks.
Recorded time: 6:01
